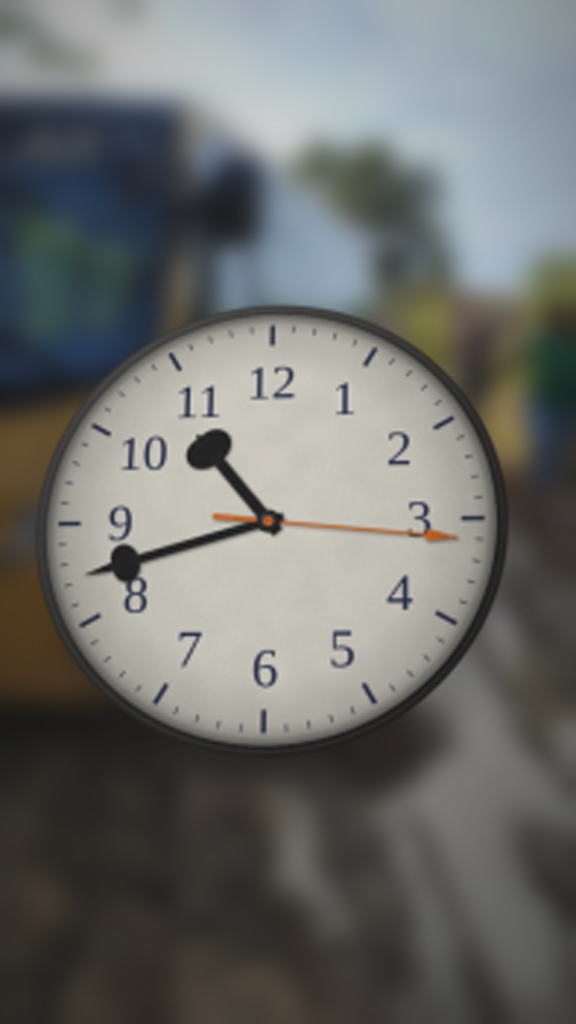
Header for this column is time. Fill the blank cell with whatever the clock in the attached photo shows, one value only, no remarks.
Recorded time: 10:42:16
